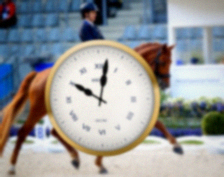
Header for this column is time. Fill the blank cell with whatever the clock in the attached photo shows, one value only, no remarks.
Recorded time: 10:02
